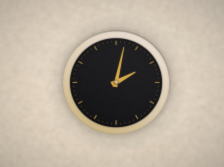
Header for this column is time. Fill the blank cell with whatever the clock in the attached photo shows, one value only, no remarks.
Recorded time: 2:02
